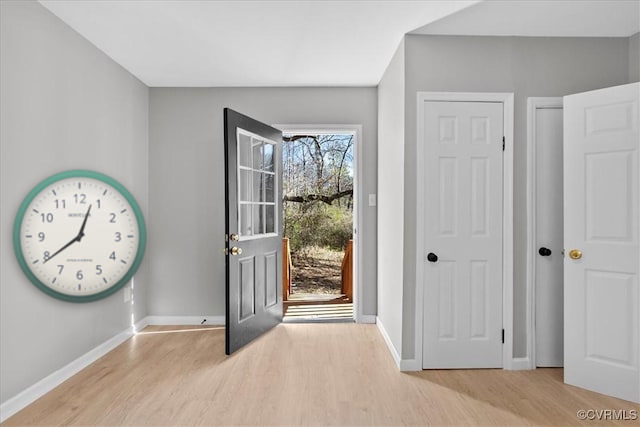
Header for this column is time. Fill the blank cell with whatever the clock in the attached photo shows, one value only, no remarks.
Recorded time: 12:39
